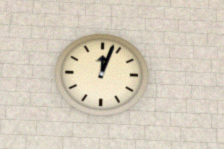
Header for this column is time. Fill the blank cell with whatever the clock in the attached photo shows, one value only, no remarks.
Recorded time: 12:03
